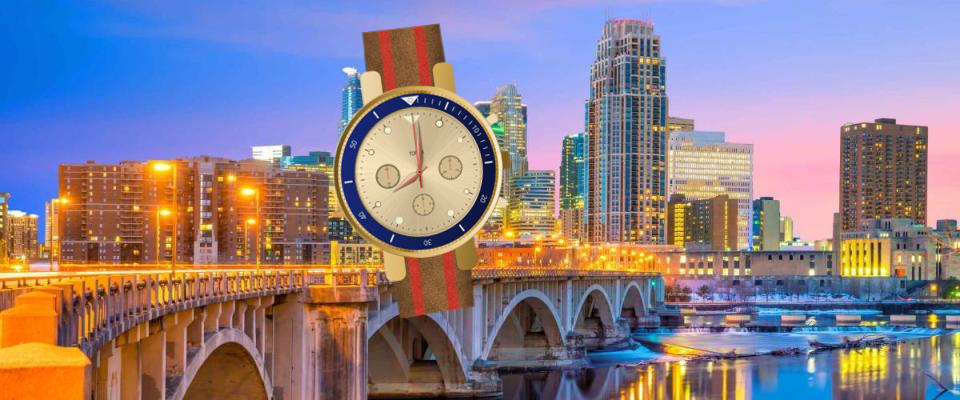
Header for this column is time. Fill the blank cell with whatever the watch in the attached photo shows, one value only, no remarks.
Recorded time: 8:01
